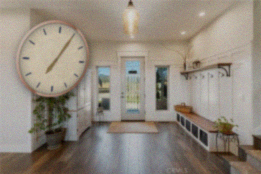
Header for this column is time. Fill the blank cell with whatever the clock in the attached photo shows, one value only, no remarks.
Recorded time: 7:05
